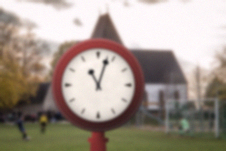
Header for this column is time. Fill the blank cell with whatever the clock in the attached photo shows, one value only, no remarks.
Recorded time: 11:03
